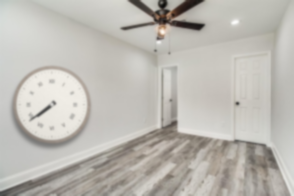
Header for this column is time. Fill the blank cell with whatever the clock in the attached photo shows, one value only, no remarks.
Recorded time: 7:39
